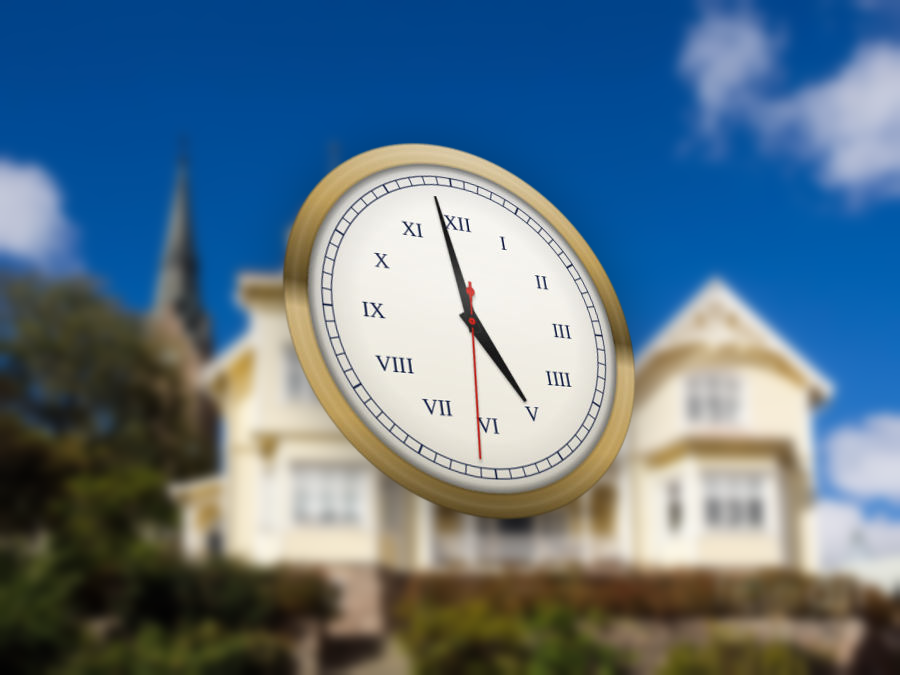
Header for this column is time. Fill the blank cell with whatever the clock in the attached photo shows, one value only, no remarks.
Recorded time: 4:58:31
